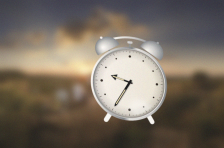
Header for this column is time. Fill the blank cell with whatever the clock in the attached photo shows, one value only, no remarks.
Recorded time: 9:35
